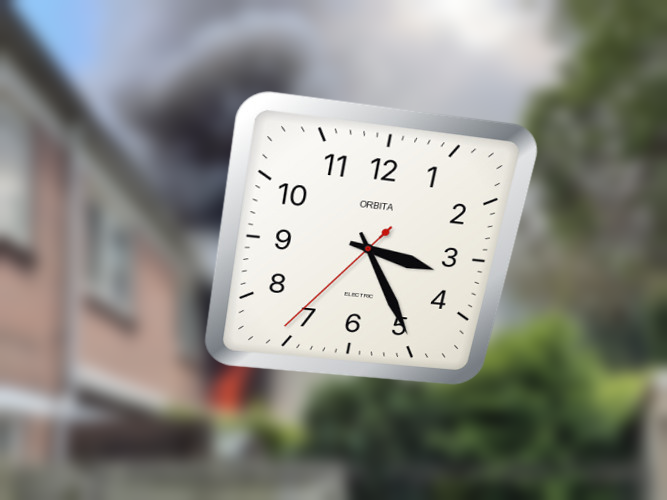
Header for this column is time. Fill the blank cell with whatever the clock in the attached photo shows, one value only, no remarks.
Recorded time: 3:24:36
